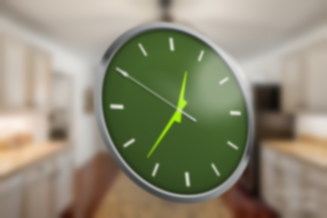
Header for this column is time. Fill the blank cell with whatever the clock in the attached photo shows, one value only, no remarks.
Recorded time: 12:36:50
